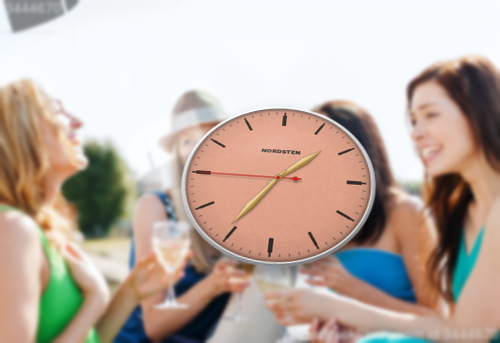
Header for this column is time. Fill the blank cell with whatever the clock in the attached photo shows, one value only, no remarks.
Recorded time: 1:35:45
